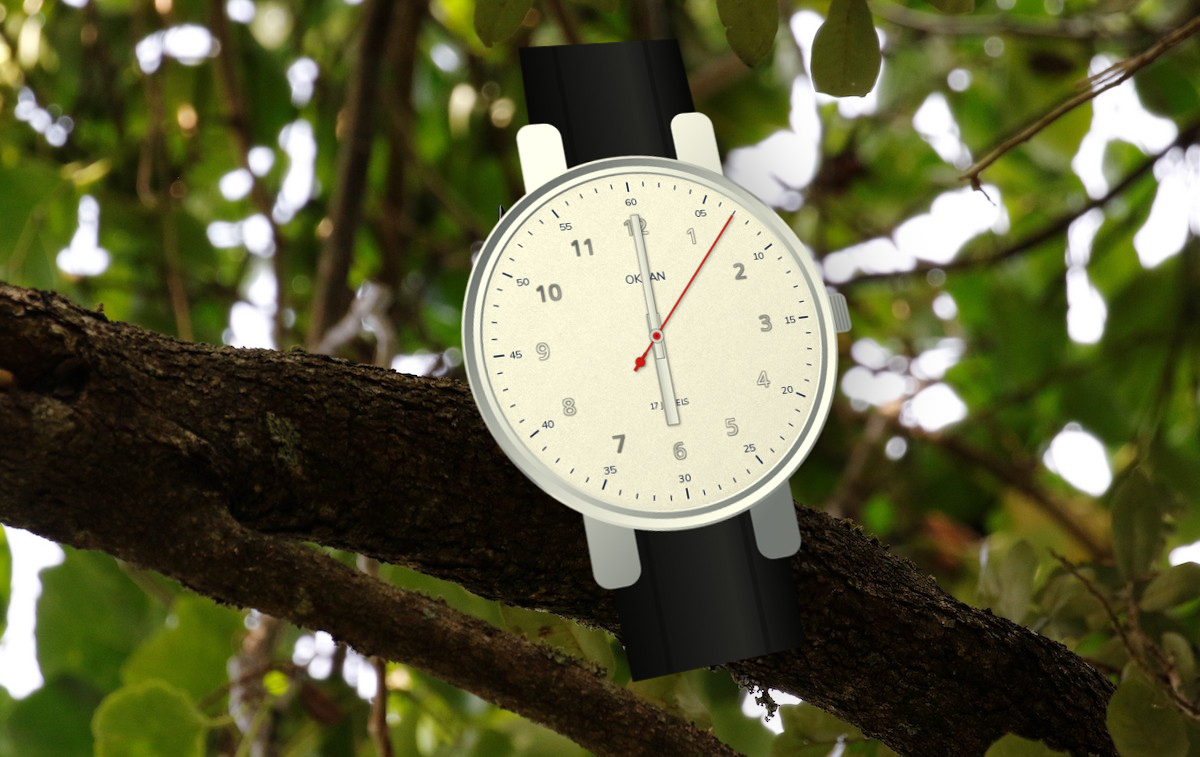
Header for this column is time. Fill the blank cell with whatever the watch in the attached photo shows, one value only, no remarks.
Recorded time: 6:00:07
